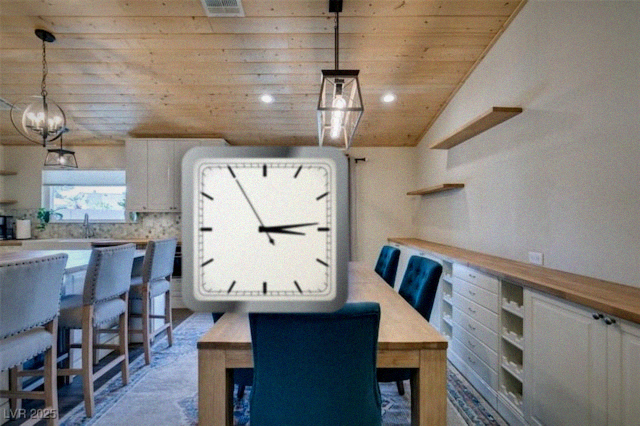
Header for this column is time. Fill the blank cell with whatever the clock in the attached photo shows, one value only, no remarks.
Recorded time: 3:13:55
